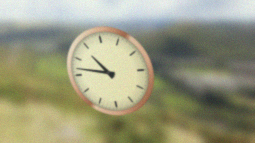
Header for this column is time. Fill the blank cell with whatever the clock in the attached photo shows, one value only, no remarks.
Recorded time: 10:47
